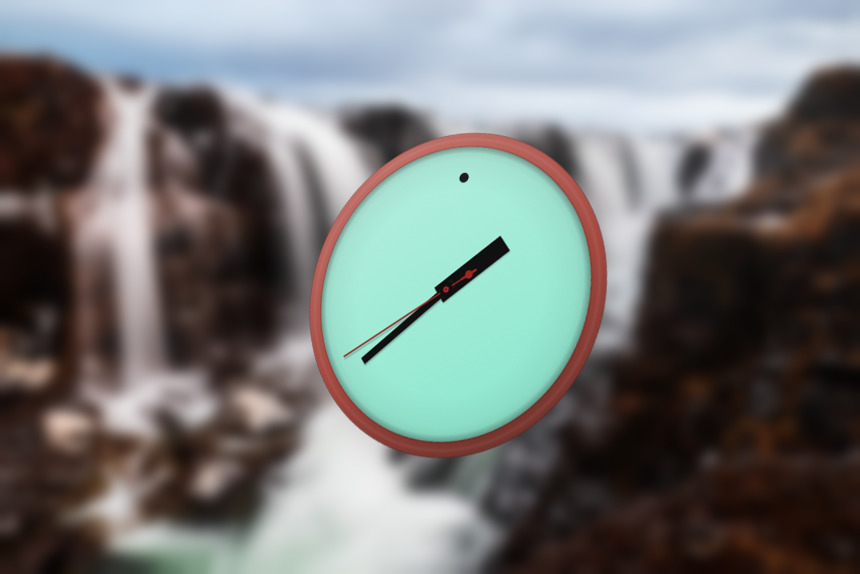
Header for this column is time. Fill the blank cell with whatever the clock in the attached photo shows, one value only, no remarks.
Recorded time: 1:37:39
